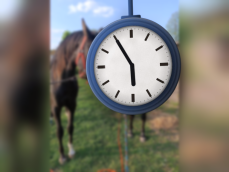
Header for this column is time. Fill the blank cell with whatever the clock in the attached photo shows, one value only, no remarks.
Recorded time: 5:55
